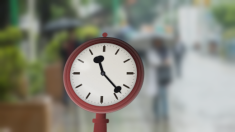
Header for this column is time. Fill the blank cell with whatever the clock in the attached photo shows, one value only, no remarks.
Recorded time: 11:23
